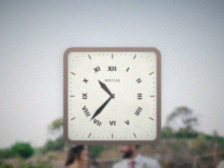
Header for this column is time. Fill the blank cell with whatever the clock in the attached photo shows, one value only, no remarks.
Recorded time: 10:37
